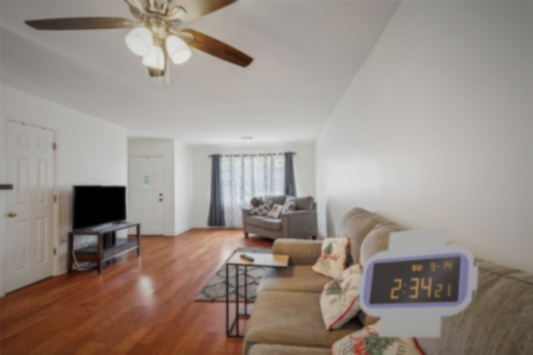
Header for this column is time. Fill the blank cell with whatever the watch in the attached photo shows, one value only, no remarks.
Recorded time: 2:34:21
